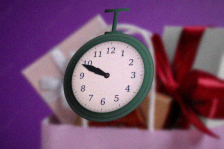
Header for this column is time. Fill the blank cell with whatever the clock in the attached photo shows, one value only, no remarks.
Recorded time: 9:49
